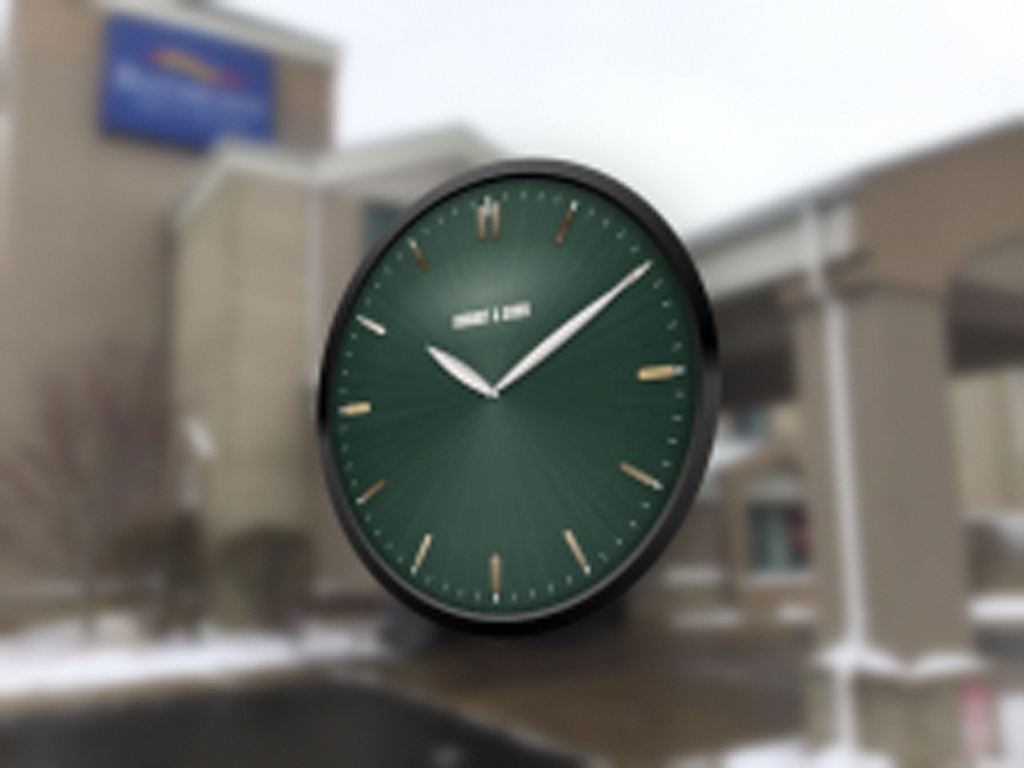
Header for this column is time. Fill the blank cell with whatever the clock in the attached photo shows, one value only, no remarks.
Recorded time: 10:10
